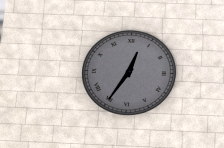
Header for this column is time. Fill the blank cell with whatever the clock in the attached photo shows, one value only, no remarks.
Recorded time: 12:35
